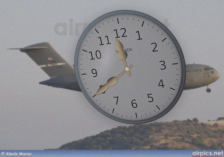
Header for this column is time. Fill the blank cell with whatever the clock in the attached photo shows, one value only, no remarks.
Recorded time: 11:40
